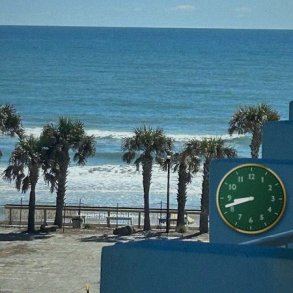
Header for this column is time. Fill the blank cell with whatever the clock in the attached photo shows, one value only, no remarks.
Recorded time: 8:42
